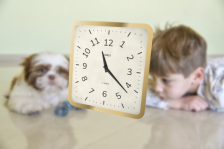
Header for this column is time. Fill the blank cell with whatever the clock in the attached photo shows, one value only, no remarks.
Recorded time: 11:22
